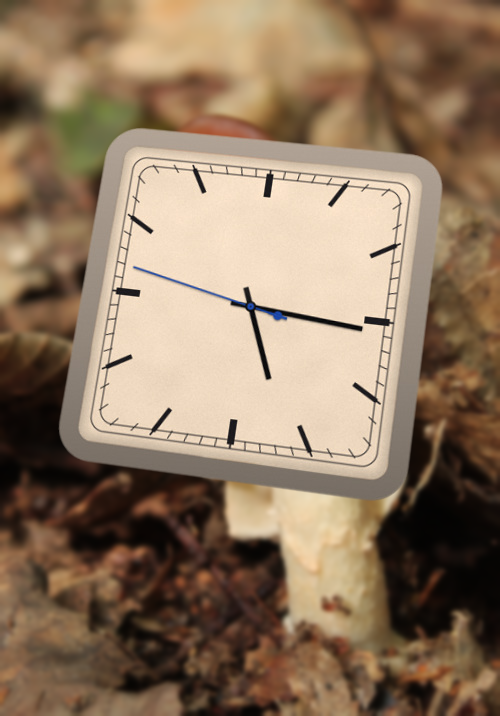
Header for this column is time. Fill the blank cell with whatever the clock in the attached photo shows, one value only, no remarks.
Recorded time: 5:15:47
